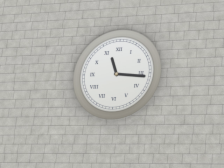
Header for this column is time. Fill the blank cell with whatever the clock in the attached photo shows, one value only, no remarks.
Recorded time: 11:16
